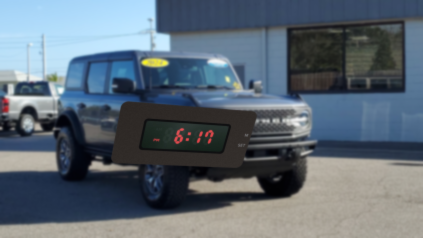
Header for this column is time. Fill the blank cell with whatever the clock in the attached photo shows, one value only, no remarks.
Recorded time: 6:17
